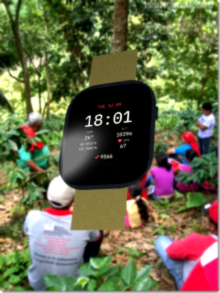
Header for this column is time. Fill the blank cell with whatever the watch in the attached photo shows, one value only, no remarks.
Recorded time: 18:01
